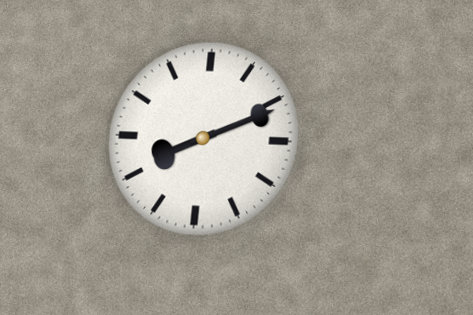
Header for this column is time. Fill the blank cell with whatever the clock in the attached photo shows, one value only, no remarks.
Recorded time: 8:11
